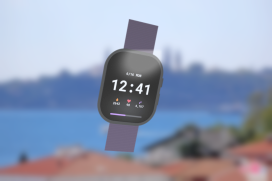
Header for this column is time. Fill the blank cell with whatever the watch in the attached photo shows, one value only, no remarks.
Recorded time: 12:41
